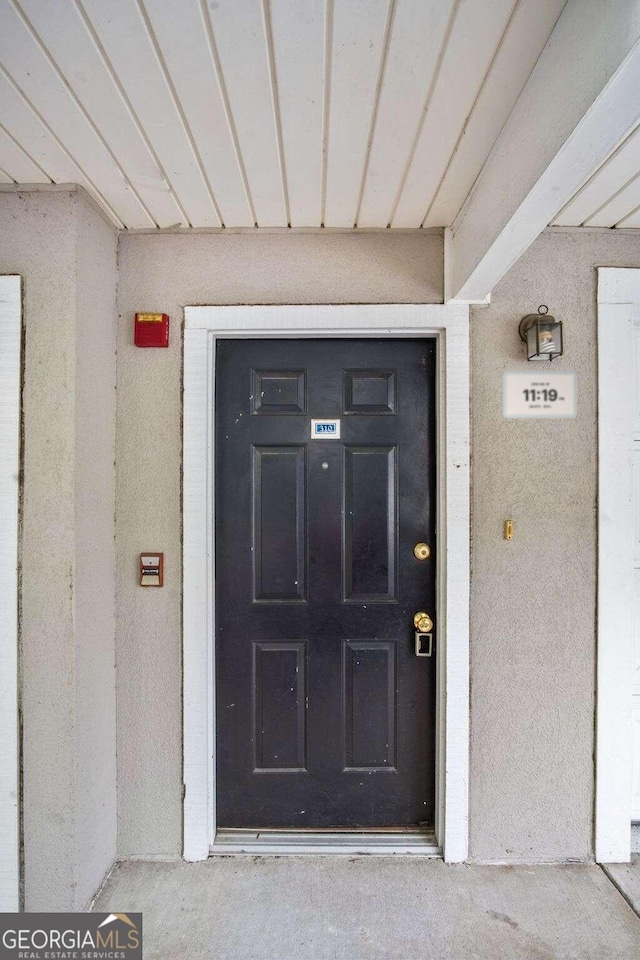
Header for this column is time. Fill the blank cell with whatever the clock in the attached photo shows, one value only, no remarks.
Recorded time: 11:19
